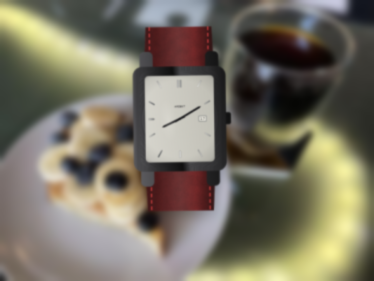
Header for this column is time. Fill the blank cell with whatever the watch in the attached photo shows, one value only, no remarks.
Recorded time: 8:10
